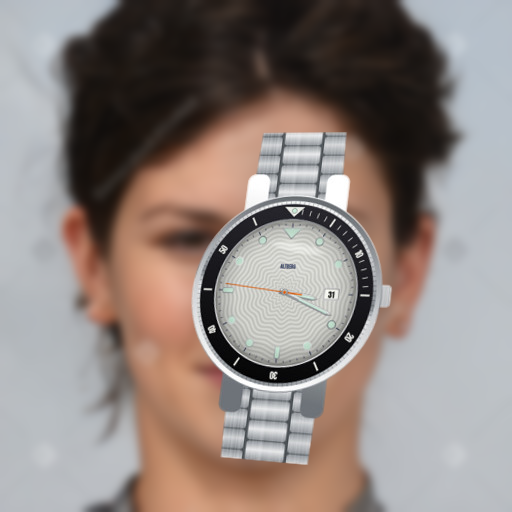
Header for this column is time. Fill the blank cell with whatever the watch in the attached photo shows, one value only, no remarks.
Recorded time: 3:18:46
